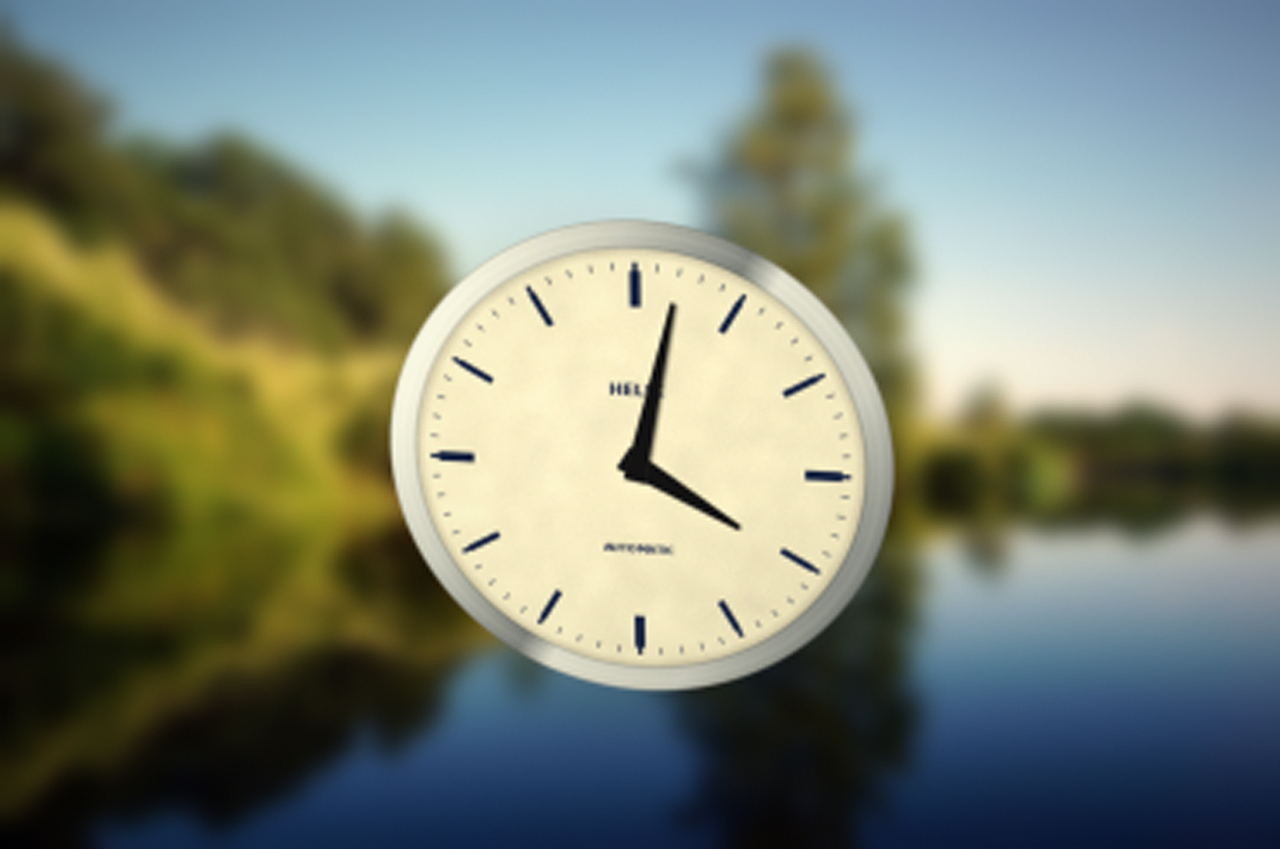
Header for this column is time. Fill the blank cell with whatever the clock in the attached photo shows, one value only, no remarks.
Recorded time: 4:02
